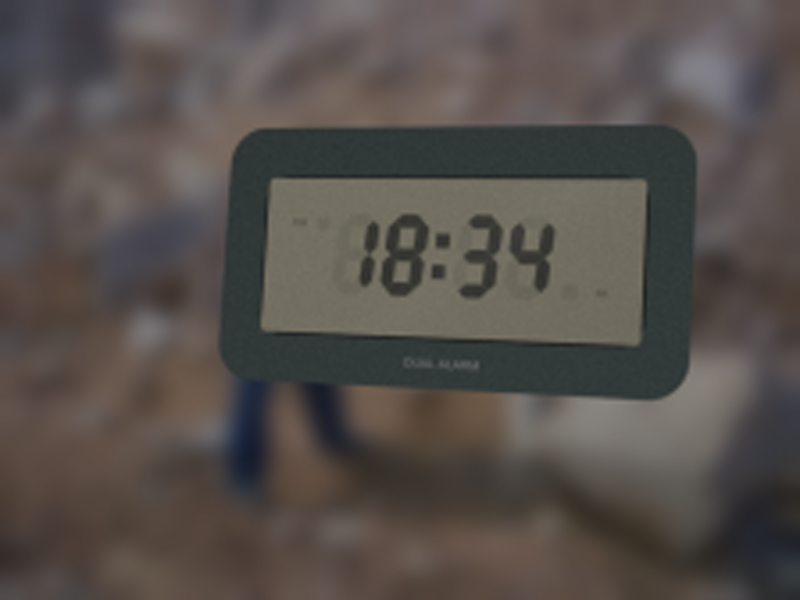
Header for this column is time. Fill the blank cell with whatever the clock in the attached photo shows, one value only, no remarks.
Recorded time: 18:34
